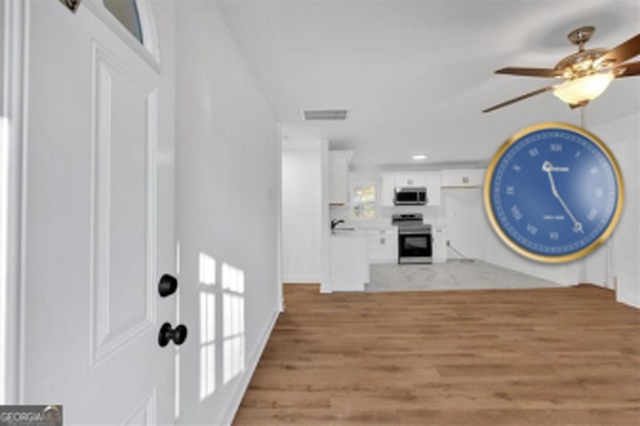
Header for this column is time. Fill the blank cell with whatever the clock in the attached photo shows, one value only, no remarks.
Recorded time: 11:24
